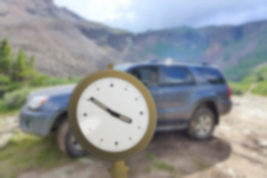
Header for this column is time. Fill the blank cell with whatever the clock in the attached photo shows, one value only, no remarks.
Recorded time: 3:51
